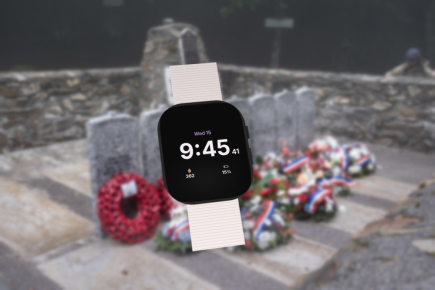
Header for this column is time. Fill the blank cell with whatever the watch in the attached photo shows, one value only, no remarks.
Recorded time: 9:45
